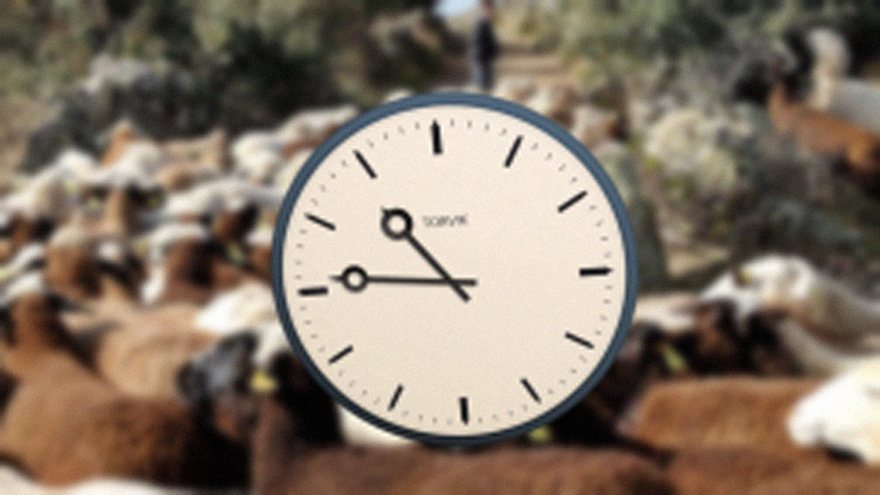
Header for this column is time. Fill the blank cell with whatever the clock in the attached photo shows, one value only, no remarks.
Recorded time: 10:46
